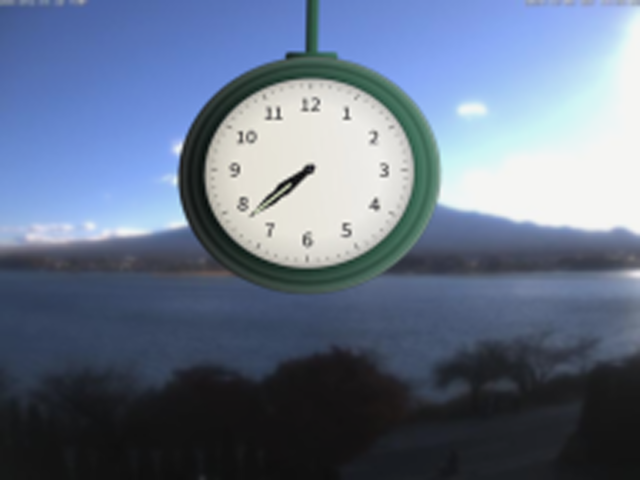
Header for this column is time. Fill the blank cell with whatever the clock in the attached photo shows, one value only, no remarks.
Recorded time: 7:38
